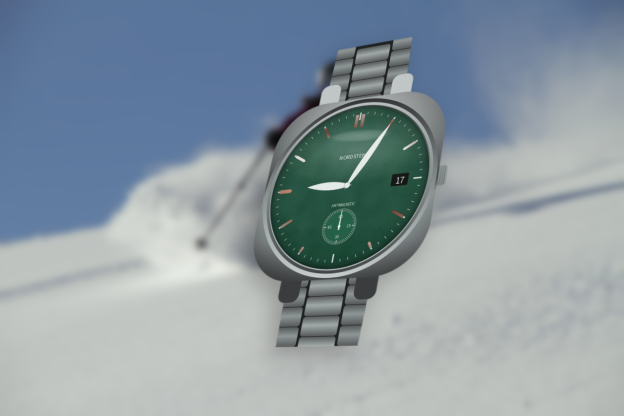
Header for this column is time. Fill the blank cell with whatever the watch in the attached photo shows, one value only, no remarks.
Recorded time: 9:05
